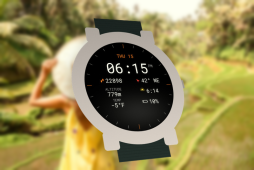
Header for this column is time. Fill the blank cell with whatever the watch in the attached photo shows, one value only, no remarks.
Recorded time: 6:15
